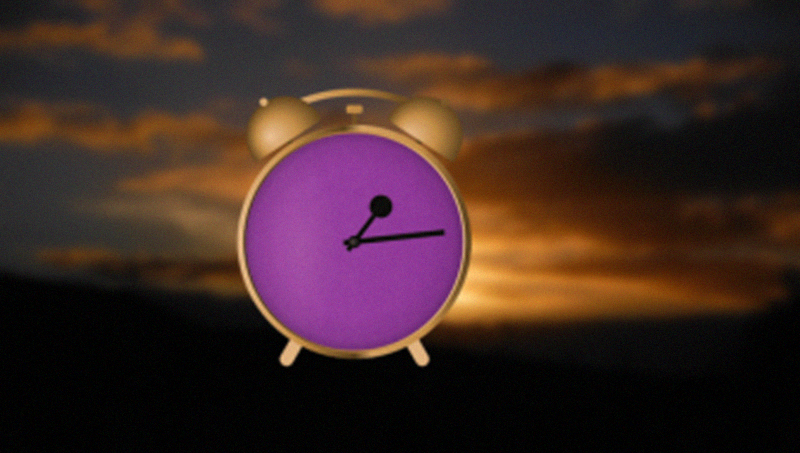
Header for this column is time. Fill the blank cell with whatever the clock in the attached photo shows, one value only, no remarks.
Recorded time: 1:14
